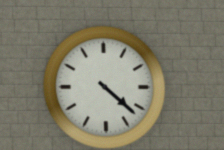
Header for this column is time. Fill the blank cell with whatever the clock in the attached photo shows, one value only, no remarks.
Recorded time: 4:22
